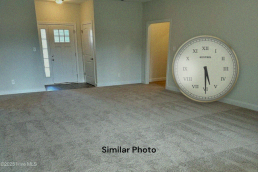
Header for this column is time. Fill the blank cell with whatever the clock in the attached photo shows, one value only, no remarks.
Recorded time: 5:30
